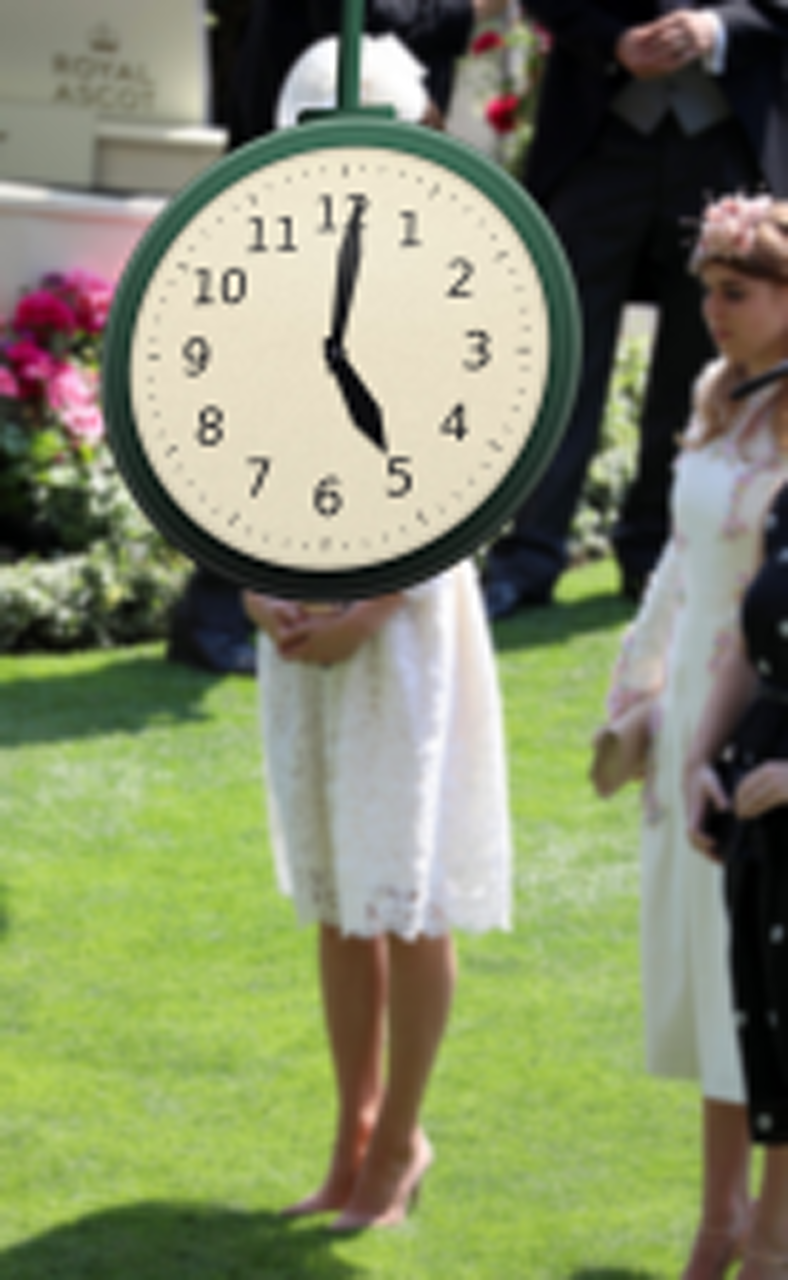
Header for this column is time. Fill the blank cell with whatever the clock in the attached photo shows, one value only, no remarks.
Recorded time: 5:01
